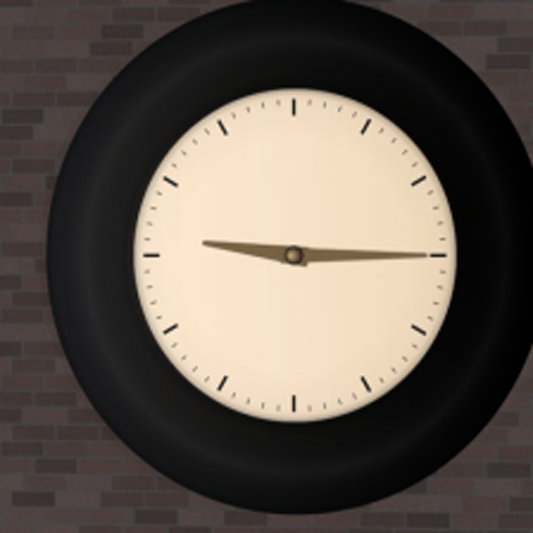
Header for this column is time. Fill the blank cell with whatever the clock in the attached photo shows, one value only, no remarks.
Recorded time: 9:15
